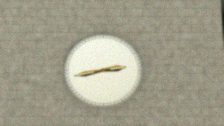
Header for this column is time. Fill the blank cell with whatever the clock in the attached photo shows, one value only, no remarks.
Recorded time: 2:43
